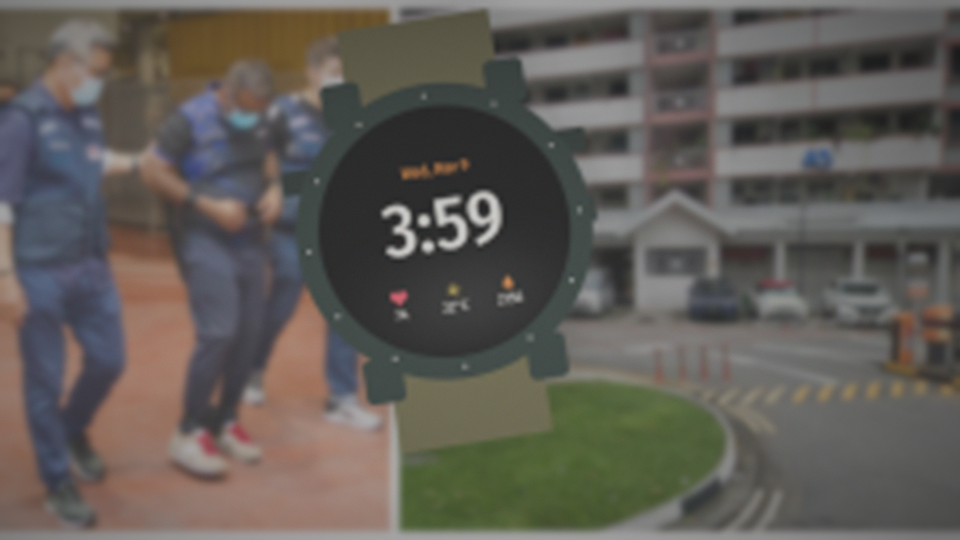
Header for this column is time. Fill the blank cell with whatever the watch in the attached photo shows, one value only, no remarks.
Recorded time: 3:59
